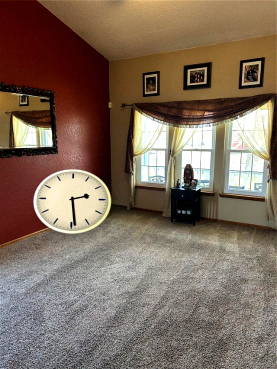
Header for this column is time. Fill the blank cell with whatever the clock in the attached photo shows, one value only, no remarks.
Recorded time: 2:29
